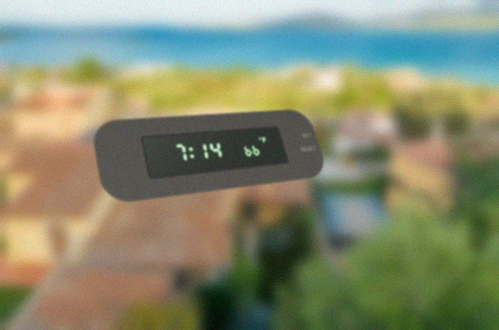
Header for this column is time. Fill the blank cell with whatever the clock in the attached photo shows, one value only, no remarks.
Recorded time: 7:14
